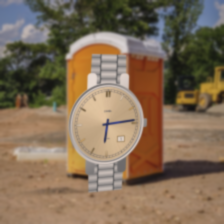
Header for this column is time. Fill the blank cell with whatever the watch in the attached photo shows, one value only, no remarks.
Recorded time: 6:14
